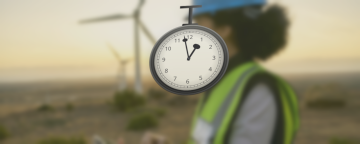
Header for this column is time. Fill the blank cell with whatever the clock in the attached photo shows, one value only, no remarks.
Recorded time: 12:58
